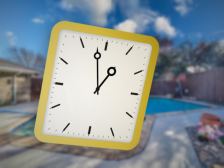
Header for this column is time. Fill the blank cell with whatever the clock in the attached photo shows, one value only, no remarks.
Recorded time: 12:58
